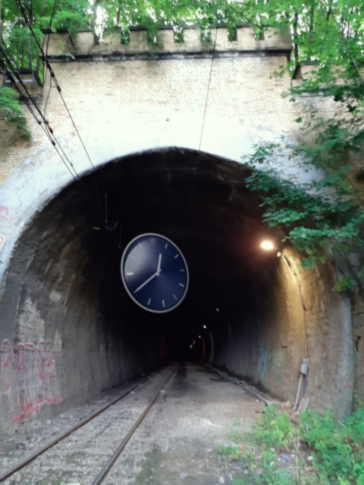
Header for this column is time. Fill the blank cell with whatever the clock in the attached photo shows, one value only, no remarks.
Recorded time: 12:40
